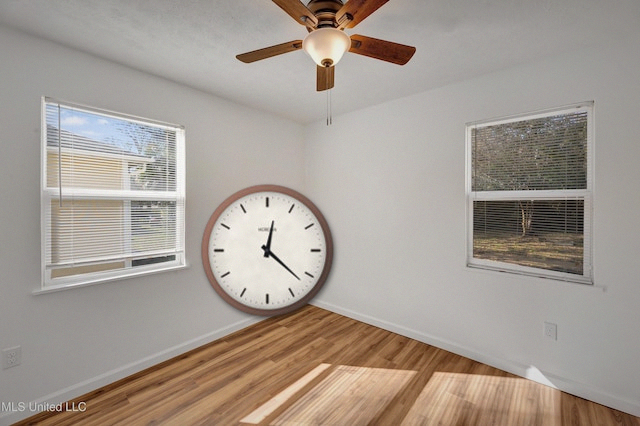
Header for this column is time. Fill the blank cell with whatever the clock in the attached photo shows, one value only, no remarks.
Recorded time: 12:22
